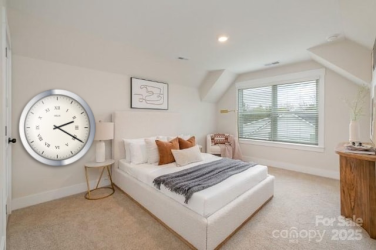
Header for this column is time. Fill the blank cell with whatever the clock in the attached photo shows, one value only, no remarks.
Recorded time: 2:20
